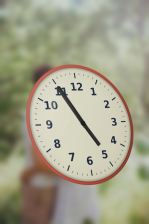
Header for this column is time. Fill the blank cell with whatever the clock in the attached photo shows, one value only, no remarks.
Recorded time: 4:55
